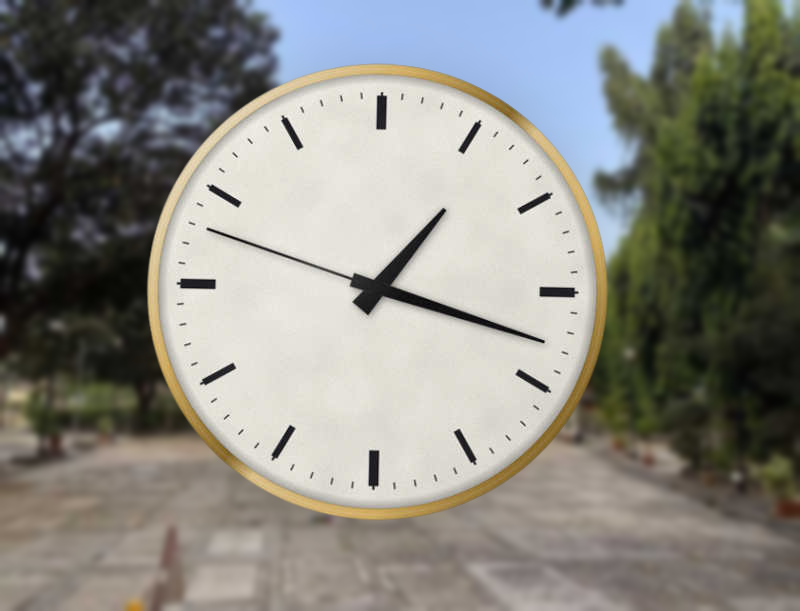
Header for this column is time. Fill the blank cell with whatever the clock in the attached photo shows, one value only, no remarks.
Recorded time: 1:17:48
